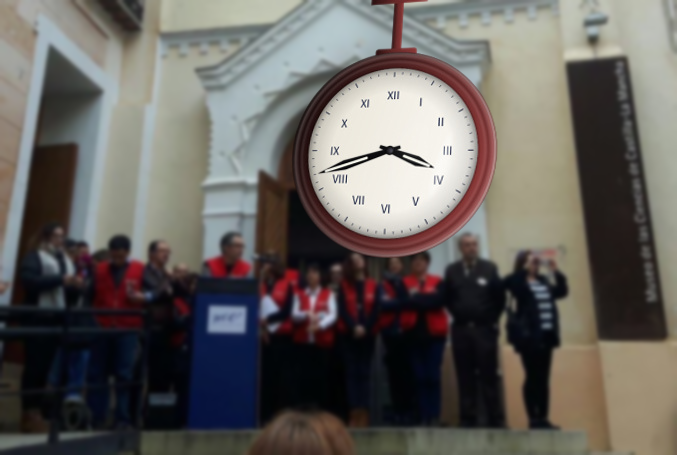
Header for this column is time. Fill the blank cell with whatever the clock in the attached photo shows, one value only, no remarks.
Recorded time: 3:42
